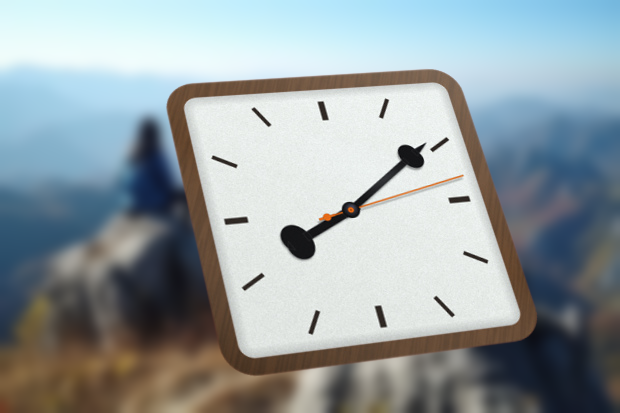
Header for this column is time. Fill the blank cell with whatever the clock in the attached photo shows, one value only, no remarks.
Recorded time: 8:09:13
